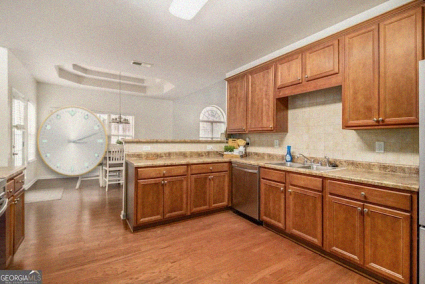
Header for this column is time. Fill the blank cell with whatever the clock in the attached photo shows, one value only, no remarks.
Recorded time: 3:12
